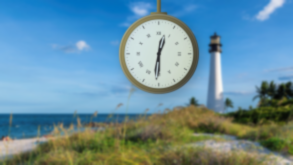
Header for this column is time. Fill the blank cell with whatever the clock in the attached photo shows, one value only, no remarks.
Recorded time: 12:31
